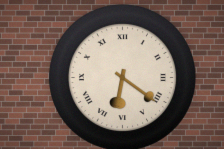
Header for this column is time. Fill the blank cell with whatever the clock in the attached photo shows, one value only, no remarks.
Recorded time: 6:21
